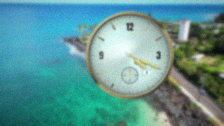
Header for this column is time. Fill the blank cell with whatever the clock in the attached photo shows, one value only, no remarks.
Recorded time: 4:19
